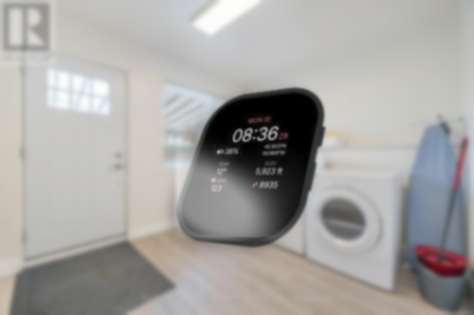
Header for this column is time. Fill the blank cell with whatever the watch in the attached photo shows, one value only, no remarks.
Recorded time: 8:36
